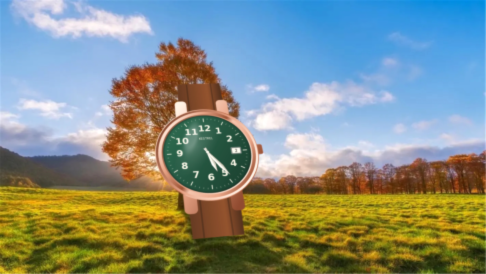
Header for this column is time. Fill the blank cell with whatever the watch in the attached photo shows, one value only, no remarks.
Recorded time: 5:24
